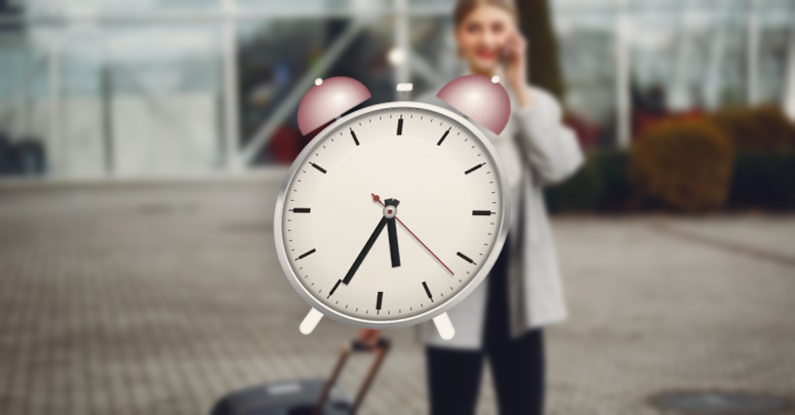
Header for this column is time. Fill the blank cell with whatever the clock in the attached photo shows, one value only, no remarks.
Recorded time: 5:34:22
